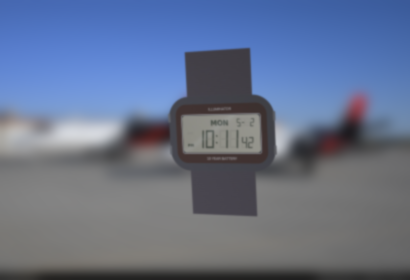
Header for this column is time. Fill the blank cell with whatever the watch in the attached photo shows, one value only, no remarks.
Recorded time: 10:11:42
